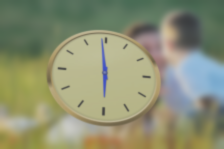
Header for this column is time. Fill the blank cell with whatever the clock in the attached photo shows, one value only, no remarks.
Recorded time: 5:59
